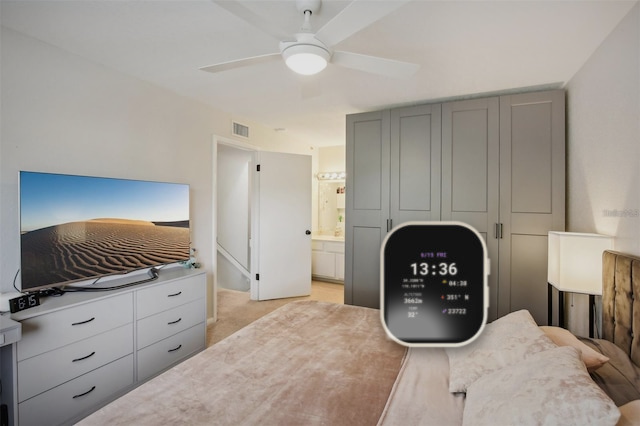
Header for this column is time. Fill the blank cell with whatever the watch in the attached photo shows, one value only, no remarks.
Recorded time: 13:36
